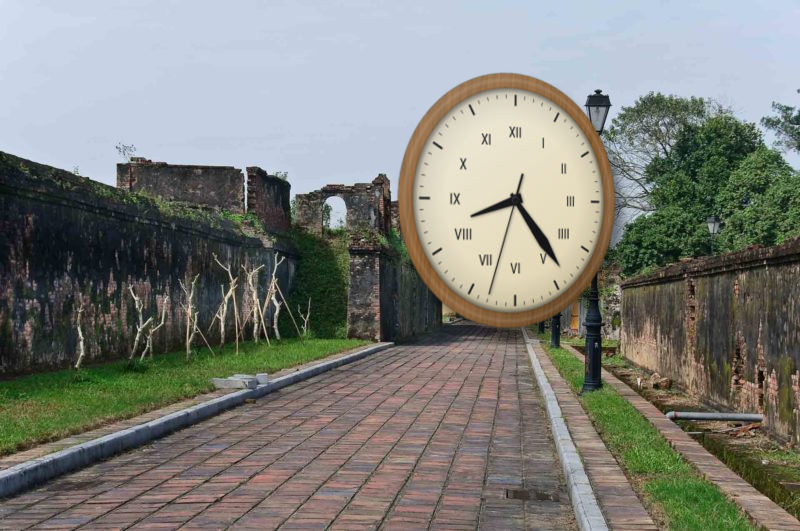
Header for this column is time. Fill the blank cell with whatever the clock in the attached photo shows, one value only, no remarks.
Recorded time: 8:23:33
